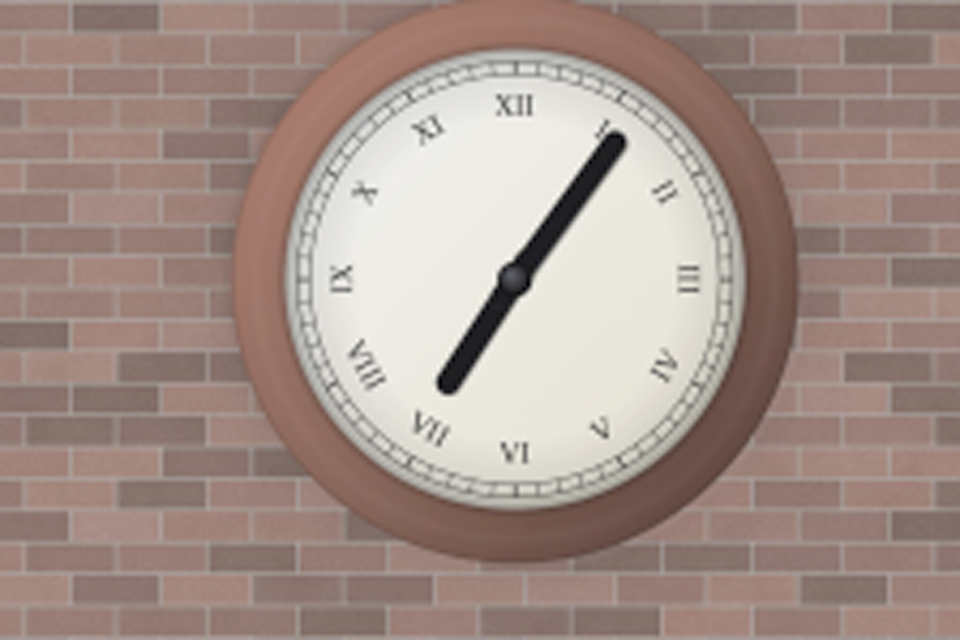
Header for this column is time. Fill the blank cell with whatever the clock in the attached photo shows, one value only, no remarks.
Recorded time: 7:06
